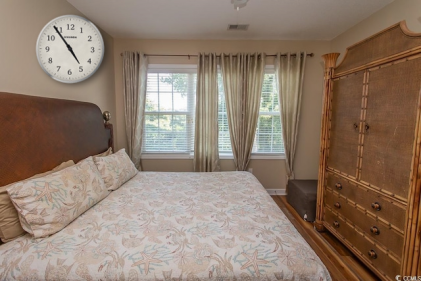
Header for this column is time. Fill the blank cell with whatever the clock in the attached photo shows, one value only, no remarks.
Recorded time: 4:54
